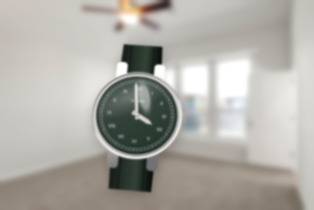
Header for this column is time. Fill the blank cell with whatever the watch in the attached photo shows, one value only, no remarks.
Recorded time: 3:59
